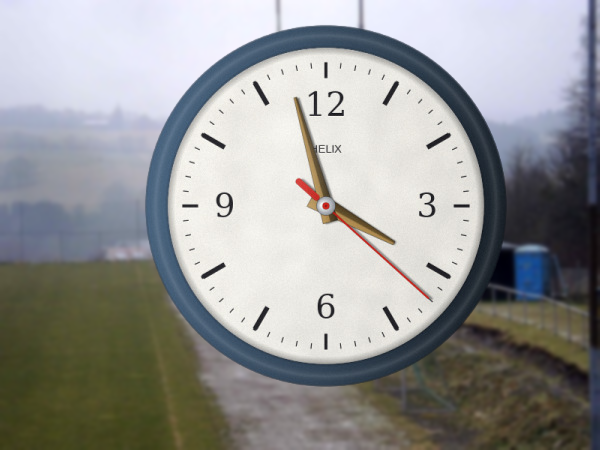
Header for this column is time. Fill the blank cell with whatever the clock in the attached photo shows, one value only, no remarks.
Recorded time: 3:57:22
